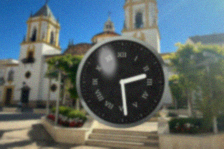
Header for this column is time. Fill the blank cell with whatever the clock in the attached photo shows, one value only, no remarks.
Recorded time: 2:29
